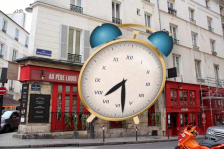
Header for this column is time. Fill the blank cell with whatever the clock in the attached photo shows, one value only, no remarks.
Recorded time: 7:28
